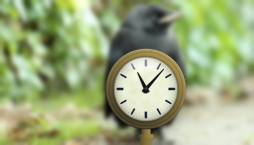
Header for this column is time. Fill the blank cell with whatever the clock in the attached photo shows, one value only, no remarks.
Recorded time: 11:07
